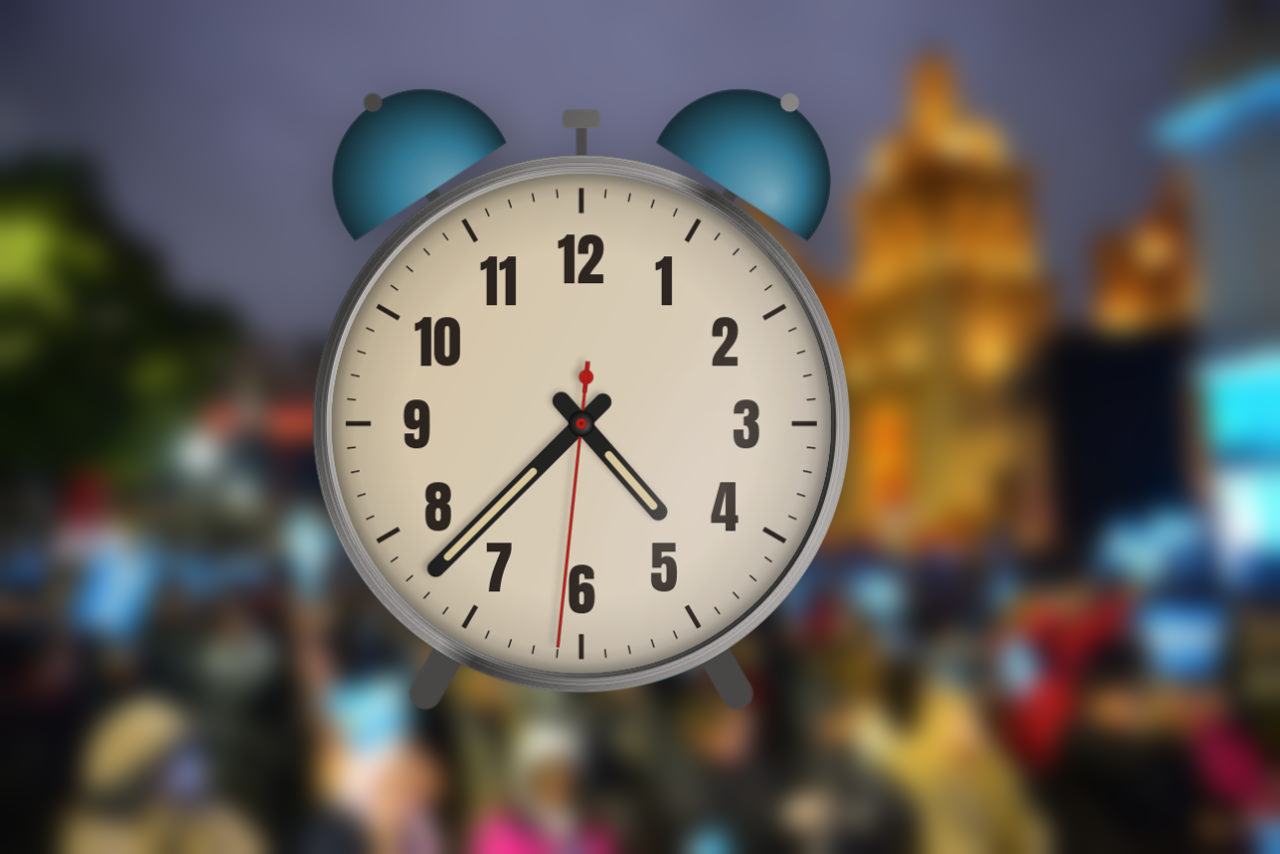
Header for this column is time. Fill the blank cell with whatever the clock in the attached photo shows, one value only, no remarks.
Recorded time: 4:37:31
